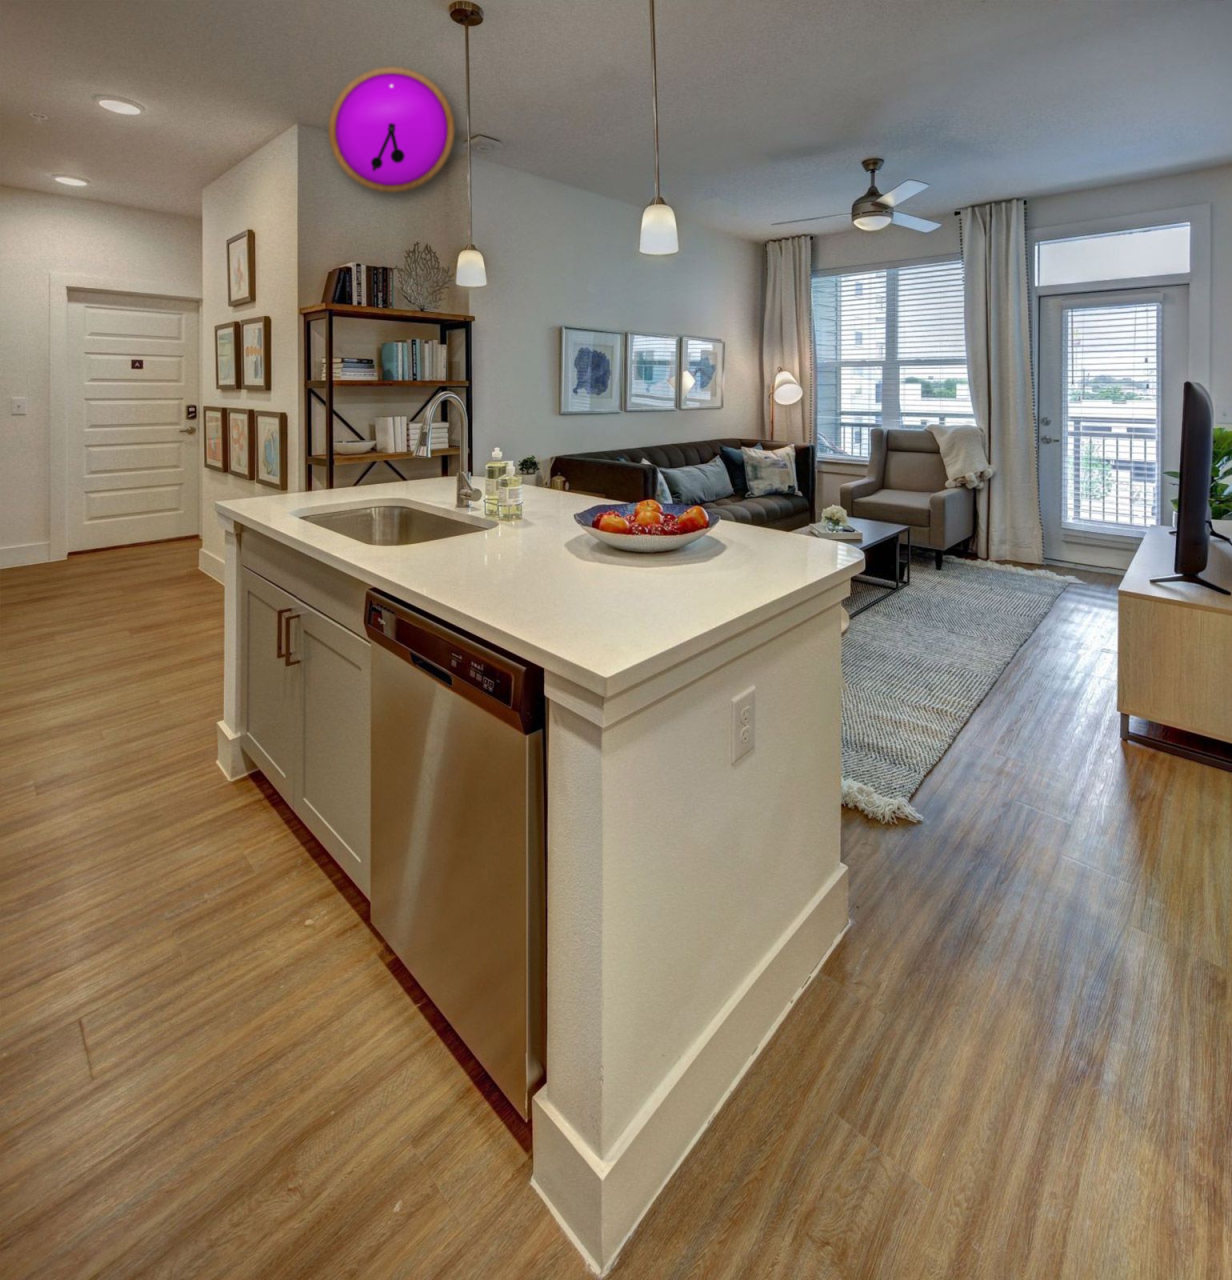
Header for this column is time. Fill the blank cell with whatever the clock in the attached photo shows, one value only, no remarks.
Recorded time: 5:34
